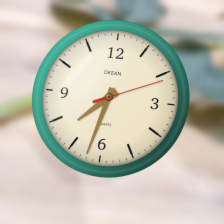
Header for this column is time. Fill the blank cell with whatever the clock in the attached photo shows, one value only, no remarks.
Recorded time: 7:32:11
